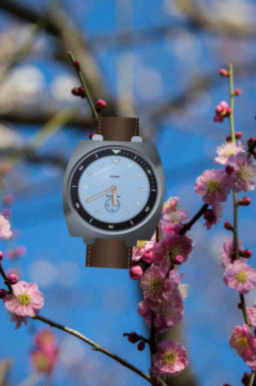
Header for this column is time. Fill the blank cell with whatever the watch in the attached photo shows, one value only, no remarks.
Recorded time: 5:40
